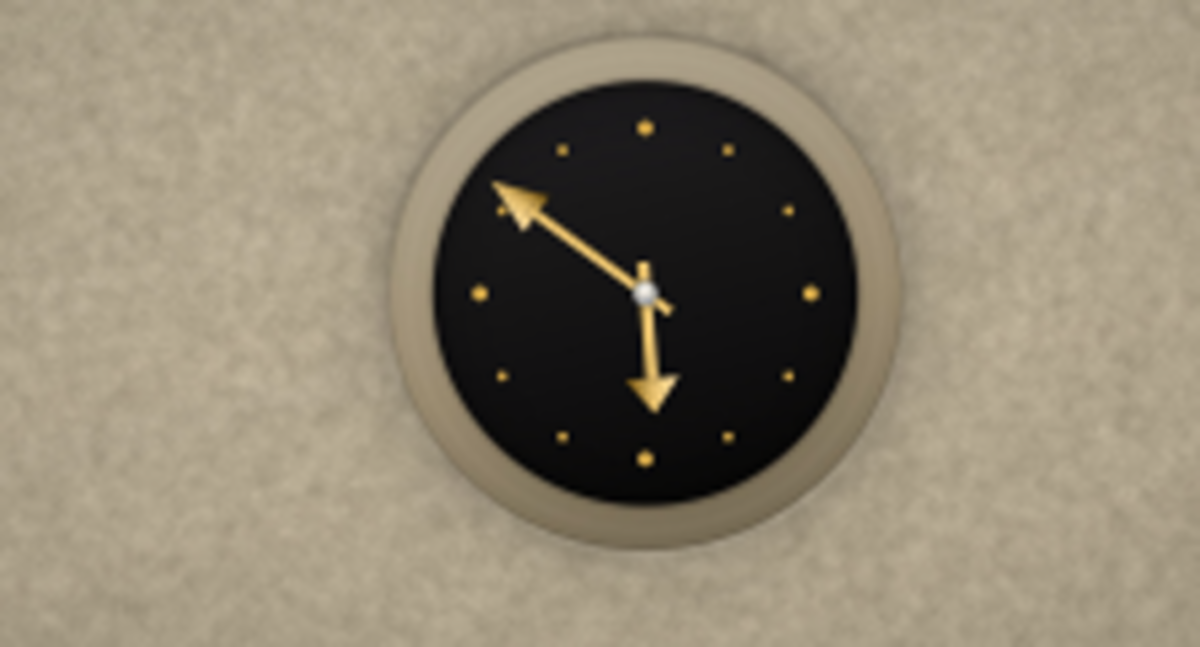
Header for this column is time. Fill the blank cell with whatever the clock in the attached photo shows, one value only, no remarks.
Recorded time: 5:51
